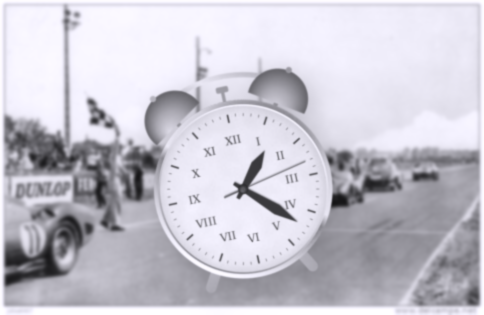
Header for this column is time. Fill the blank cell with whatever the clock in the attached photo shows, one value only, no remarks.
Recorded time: 1:22:13
